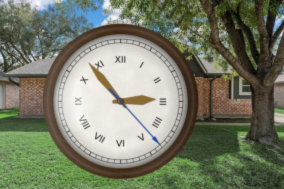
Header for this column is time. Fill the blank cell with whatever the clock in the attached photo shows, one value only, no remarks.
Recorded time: 2:53:23
